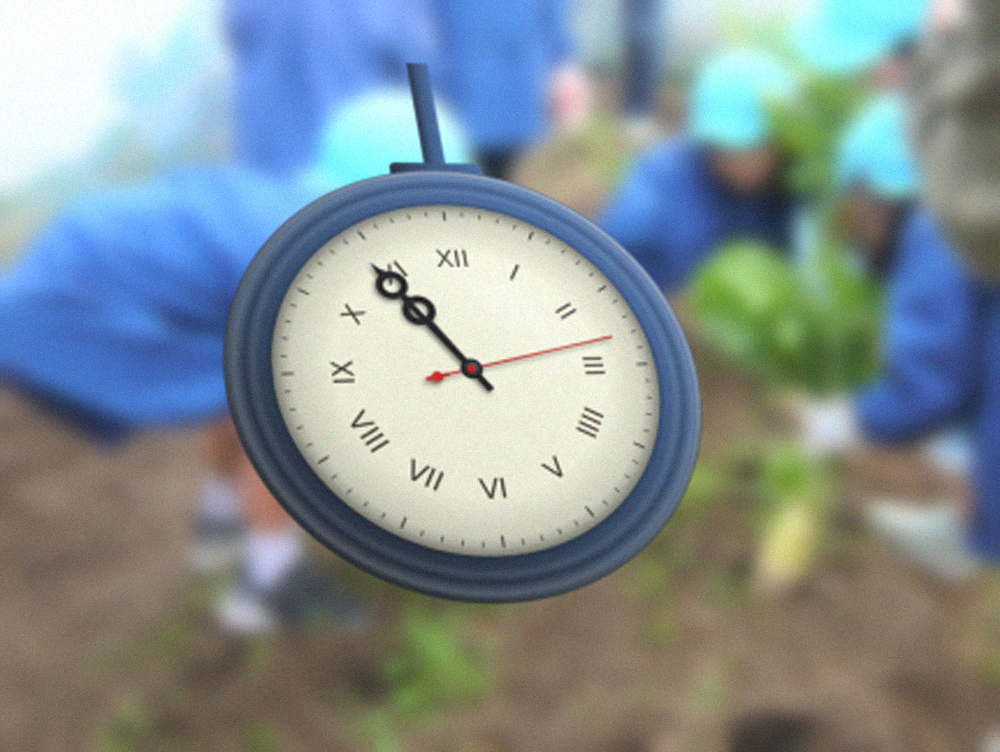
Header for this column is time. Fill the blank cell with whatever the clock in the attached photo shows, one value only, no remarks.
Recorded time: 10:54:13
